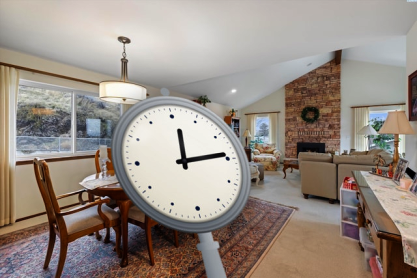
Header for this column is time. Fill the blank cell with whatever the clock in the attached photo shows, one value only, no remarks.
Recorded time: 12:14
